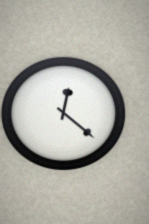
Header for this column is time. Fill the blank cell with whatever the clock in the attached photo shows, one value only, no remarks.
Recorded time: 12:22
